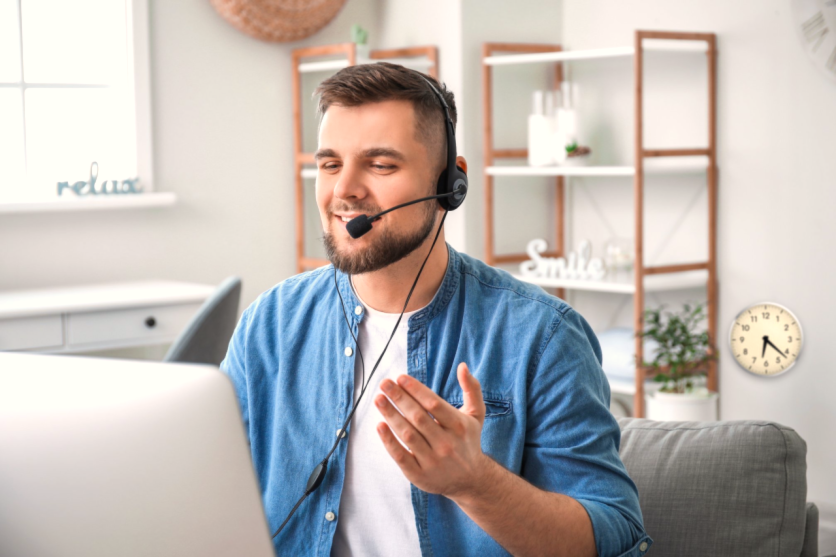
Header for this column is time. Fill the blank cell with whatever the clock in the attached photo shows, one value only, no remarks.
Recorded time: 6:22
